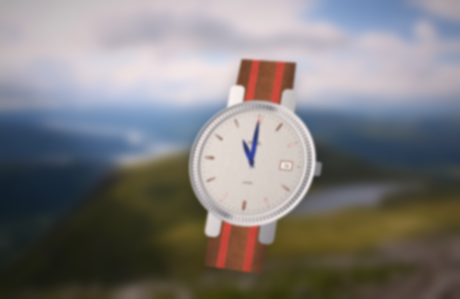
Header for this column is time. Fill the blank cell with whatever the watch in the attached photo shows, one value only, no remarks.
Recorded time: 11:00
